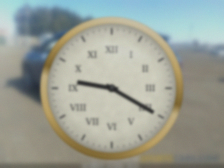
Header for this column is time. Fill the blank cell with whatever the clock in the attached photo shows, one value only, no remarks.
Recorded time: 9:20
